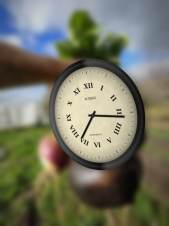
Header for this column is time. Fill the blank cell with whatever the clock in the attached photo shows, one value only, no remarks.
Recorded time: 7:16
